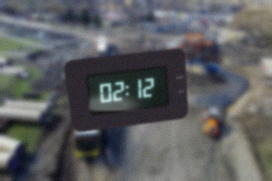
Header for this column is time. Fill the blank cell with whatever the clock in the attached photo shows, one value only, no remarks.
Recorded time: 2:12
